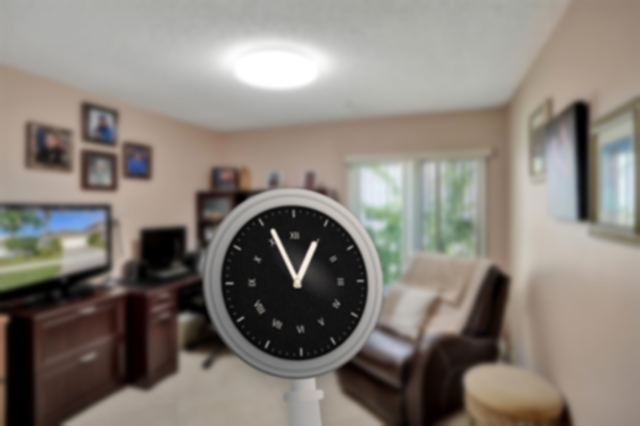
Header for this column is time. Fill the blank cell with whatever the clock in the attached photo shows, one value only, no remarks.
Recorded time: 12:56
